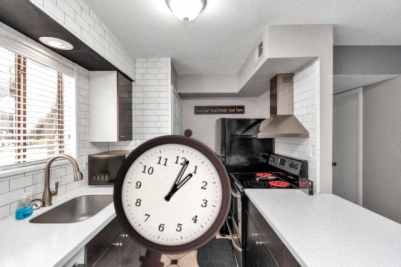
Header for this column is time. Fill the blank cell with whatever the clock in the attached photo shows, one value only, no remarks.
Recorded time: 1:02
